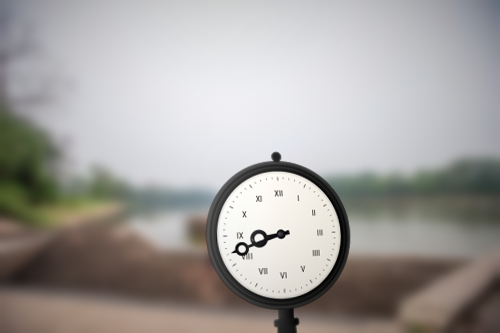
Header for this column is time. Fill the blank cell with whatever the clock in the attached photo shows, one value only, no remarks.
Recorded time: 8:42
